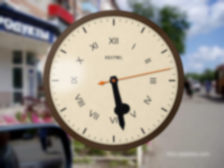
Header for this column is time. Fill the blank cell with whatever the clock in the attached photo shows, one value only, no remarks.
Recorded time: 5:28:13
